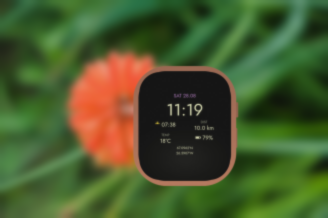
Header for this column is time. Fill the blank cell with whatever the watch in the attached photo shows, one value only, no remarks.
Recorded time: 11:19
